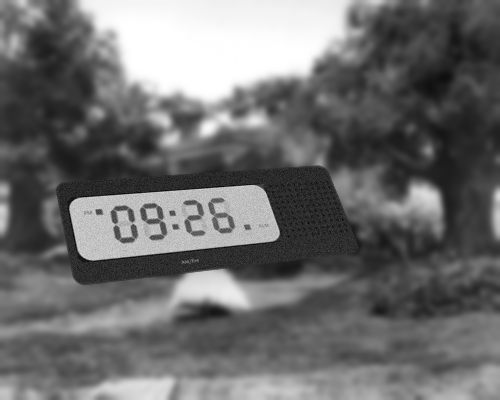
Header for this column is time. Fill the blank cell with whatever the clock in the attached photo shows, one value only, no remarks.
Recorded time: 9:26
